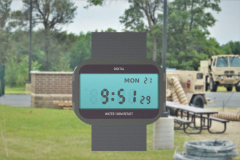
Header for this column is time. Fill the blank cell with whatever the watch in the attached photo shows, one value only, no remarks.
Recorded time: 9:51:29
